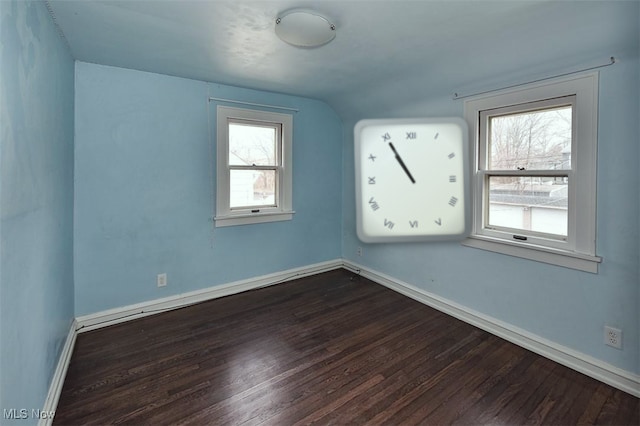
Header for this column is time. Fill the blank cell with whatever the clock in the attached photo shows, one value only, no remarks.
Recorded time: 10:55
